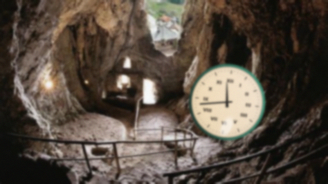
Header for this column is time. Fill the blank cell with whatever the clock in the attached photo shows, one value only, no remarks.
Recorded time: 11:43
